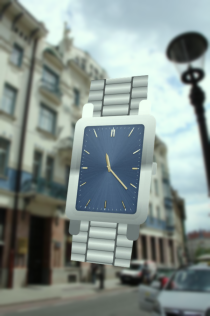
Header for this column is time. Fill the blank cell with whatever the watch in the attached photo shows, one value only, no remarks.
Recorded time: 11:22
